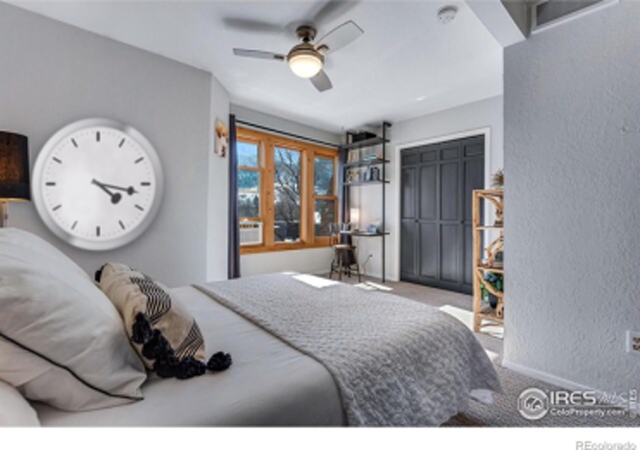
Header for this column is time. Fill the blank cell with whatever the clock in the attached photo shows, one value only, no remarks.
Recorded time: 4:17
